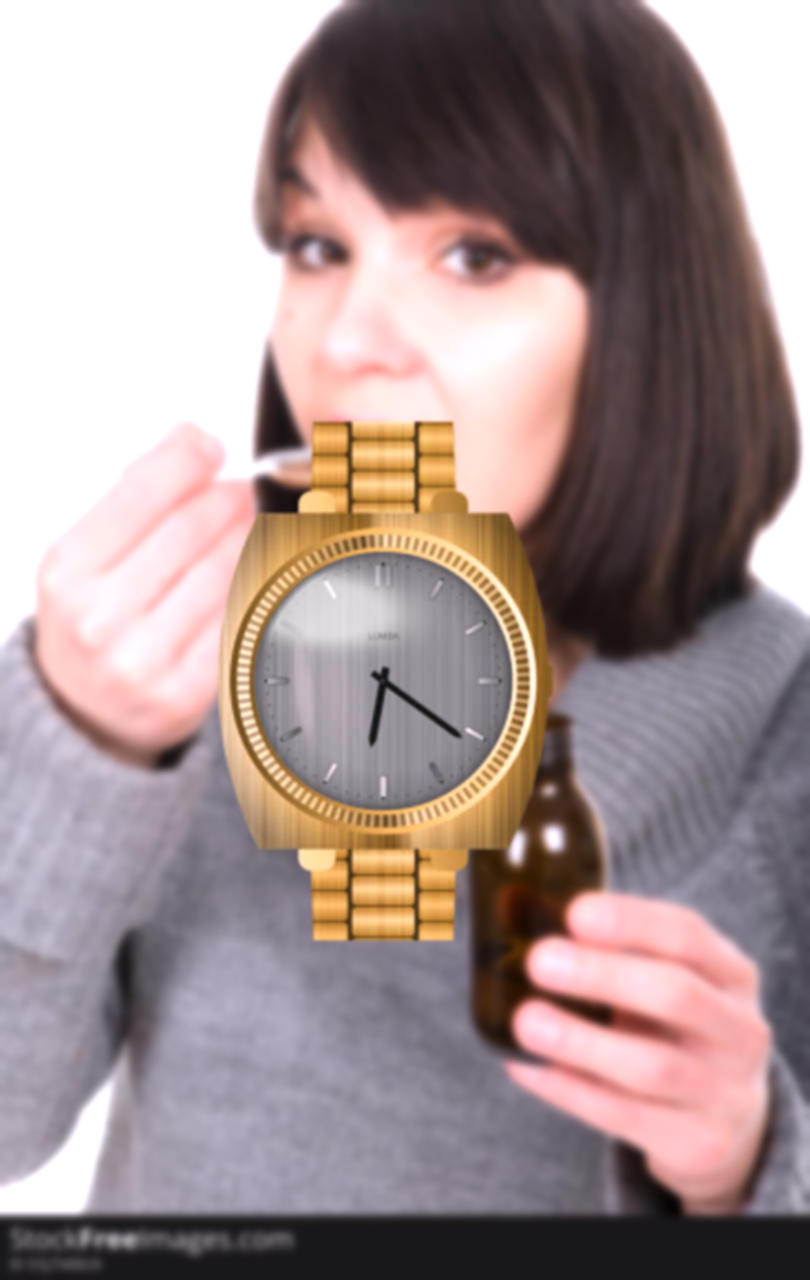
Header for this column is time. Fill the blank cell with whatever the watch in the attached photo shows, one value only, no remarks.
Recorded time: 6:21
